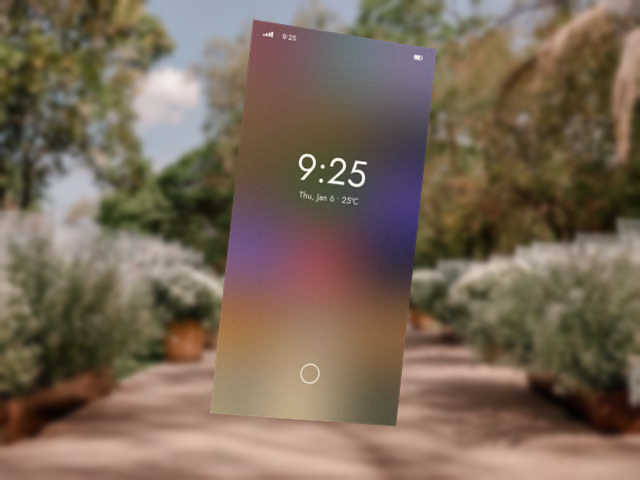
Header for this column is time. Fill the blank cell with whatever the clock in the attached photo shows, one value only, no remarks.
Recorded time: 9:25
